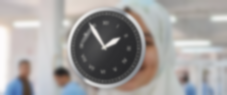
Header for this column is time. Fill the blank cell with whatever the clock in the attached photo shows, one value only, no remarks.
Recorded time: 1:54
